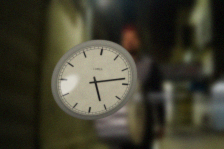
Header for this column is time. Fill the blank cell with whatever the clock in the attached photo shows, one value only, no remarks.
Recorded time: 5:13
